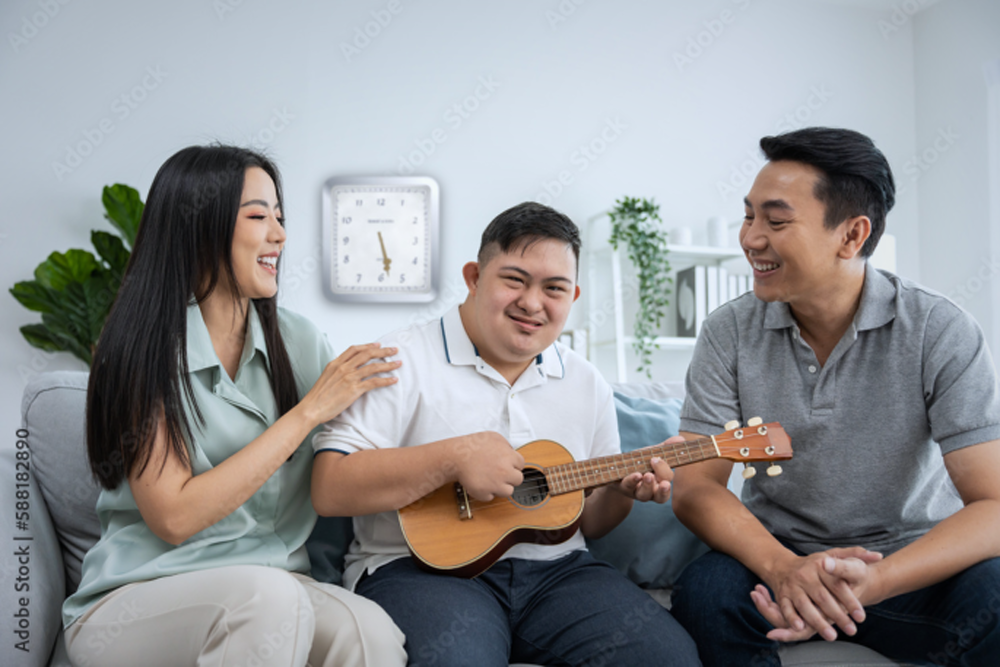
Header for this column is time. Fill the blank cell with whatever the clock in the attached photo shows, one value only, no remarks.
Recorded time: 5:28
